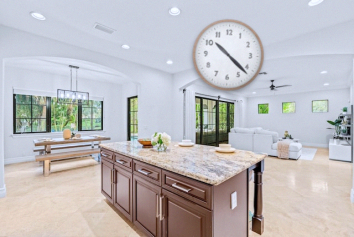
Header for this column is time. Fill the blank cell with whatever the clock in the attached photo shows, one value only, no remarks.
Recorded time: 10:22
